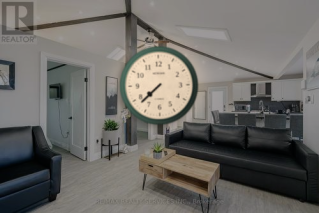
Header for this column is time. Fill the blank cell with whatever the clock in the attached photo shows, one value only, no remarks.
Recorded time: 7:38
